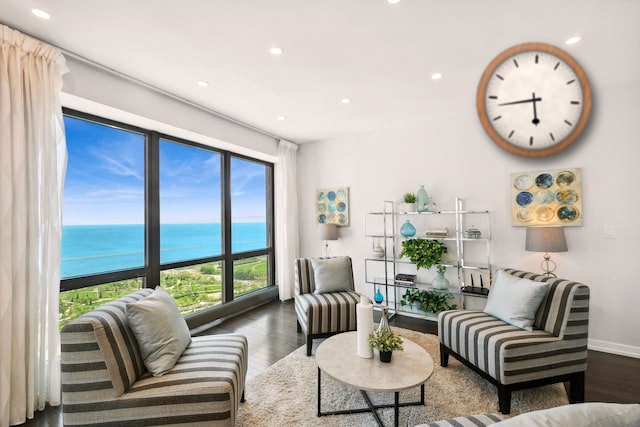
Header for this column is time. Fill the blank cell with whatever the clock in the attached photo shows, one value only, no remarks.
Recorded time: 5:43
